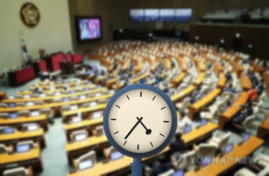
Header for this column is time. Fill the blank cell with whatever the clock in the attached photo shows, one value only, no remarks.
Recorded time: 4:36
